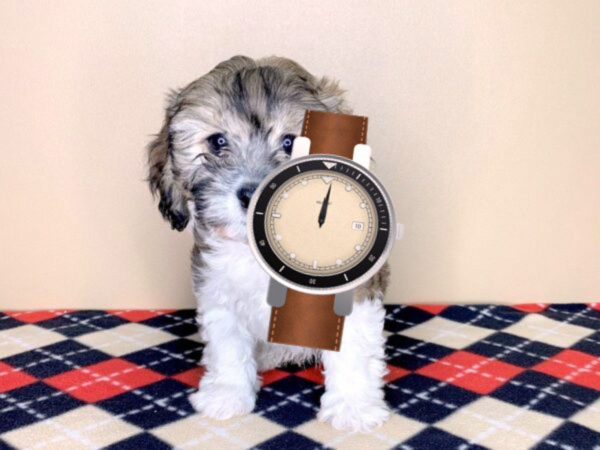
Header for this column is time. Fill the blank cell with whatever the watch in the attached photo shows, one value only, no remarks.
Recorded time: 12:01
